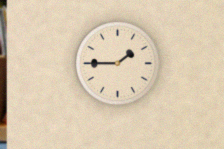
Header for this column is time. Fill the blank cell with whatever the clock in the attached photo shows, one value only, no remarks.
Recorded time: 1:45
